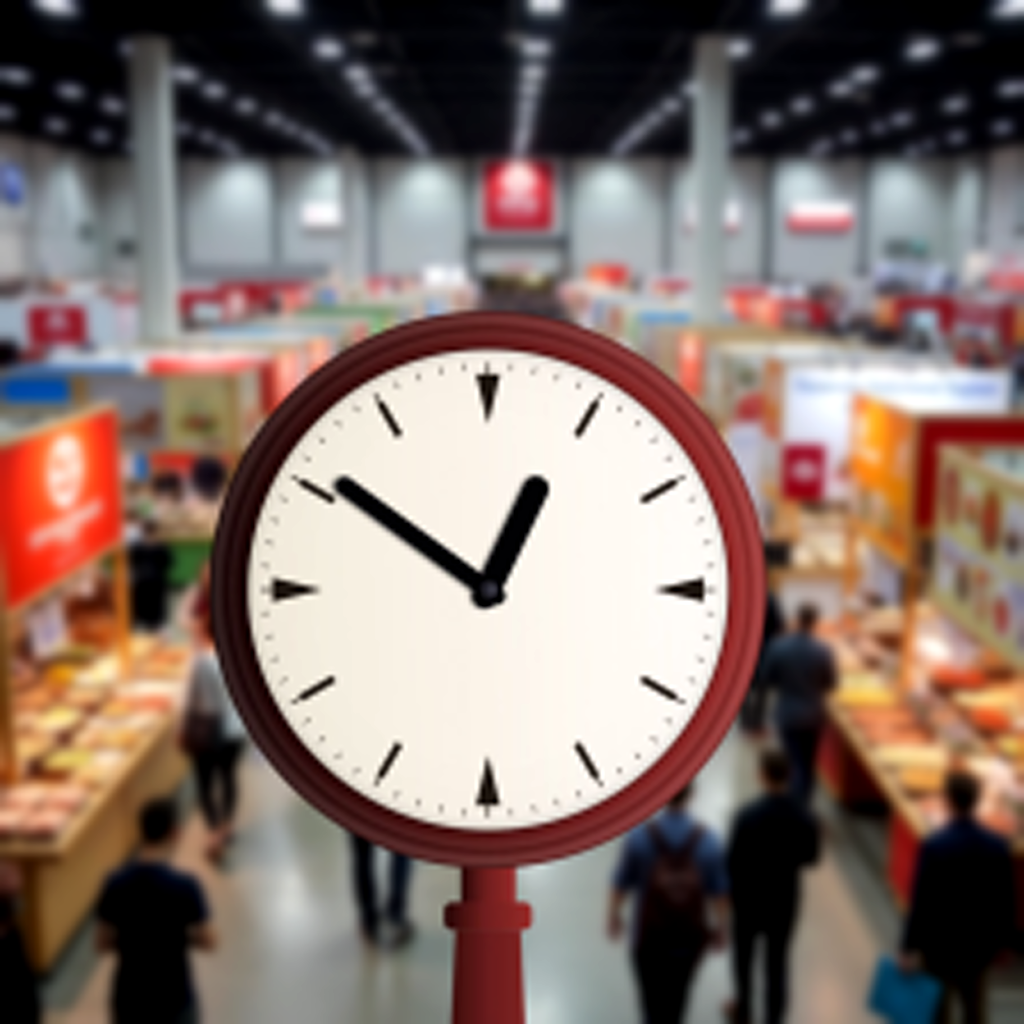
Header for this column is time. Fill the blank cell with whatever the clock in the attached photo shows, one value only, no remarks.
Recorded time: 12:51
